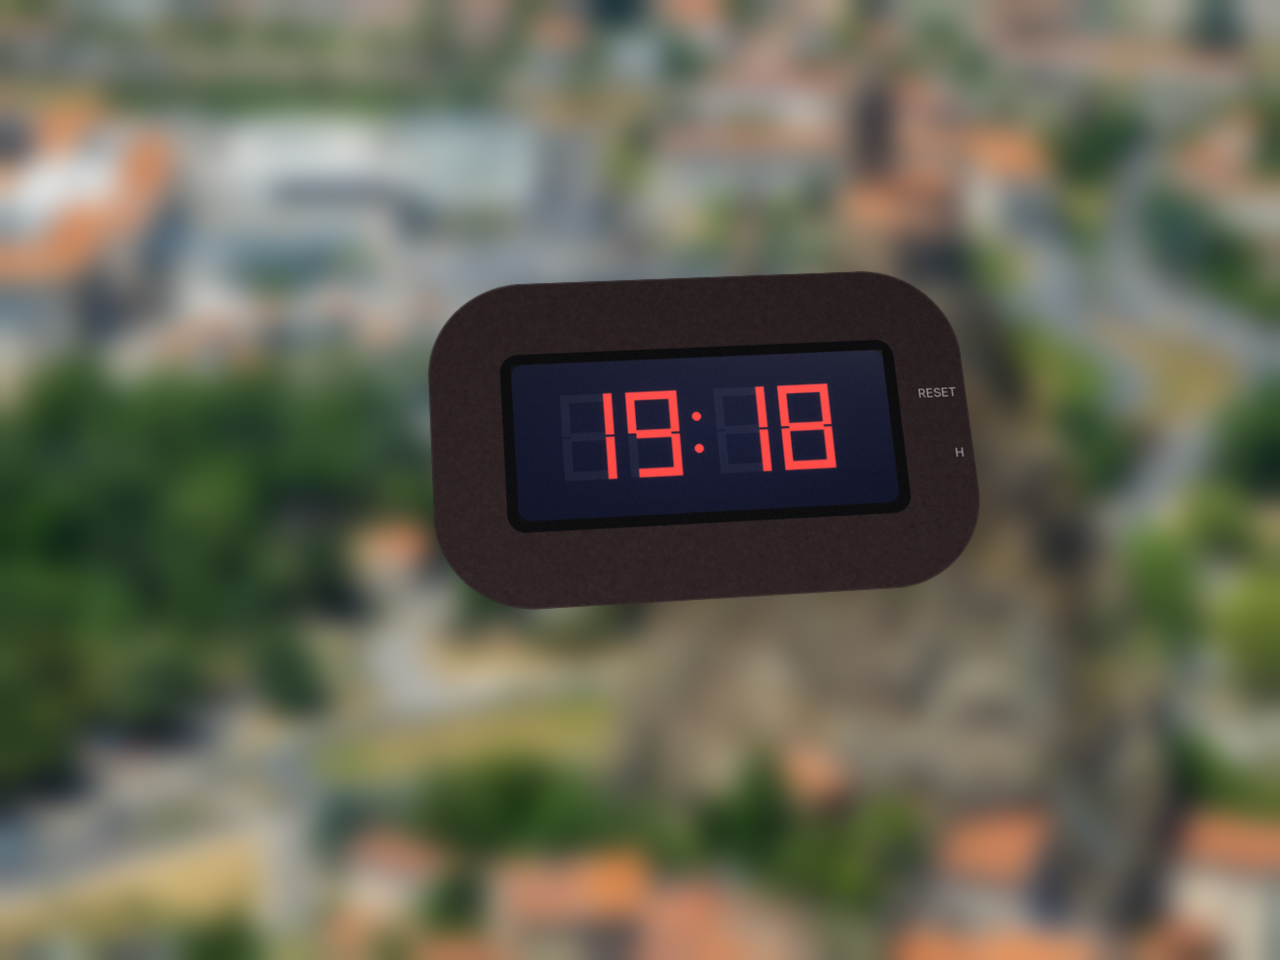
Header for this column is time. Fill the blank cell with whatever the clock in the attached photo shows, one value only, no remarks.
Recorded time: 19:18
